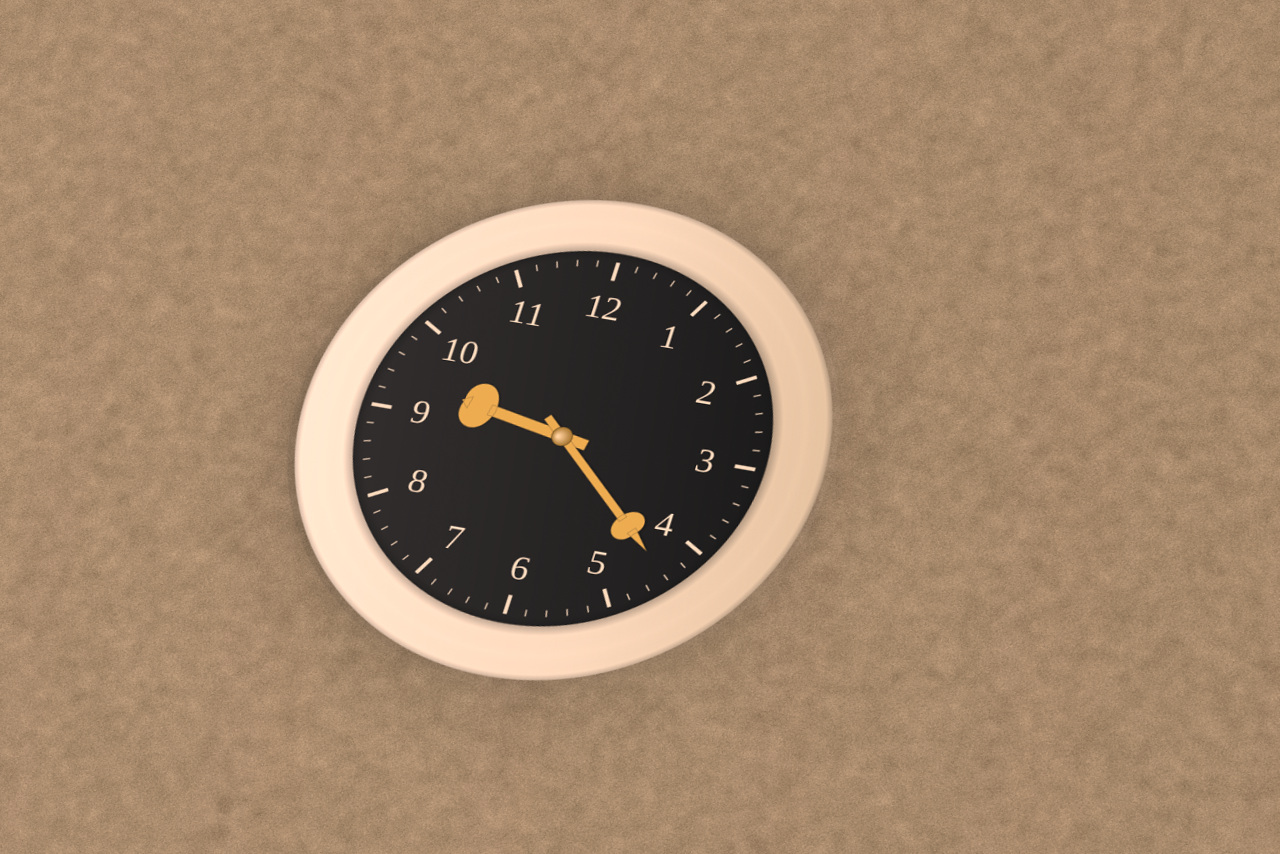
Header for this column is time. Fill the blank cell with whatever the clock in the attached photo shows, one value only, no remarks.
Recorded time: 9:22
